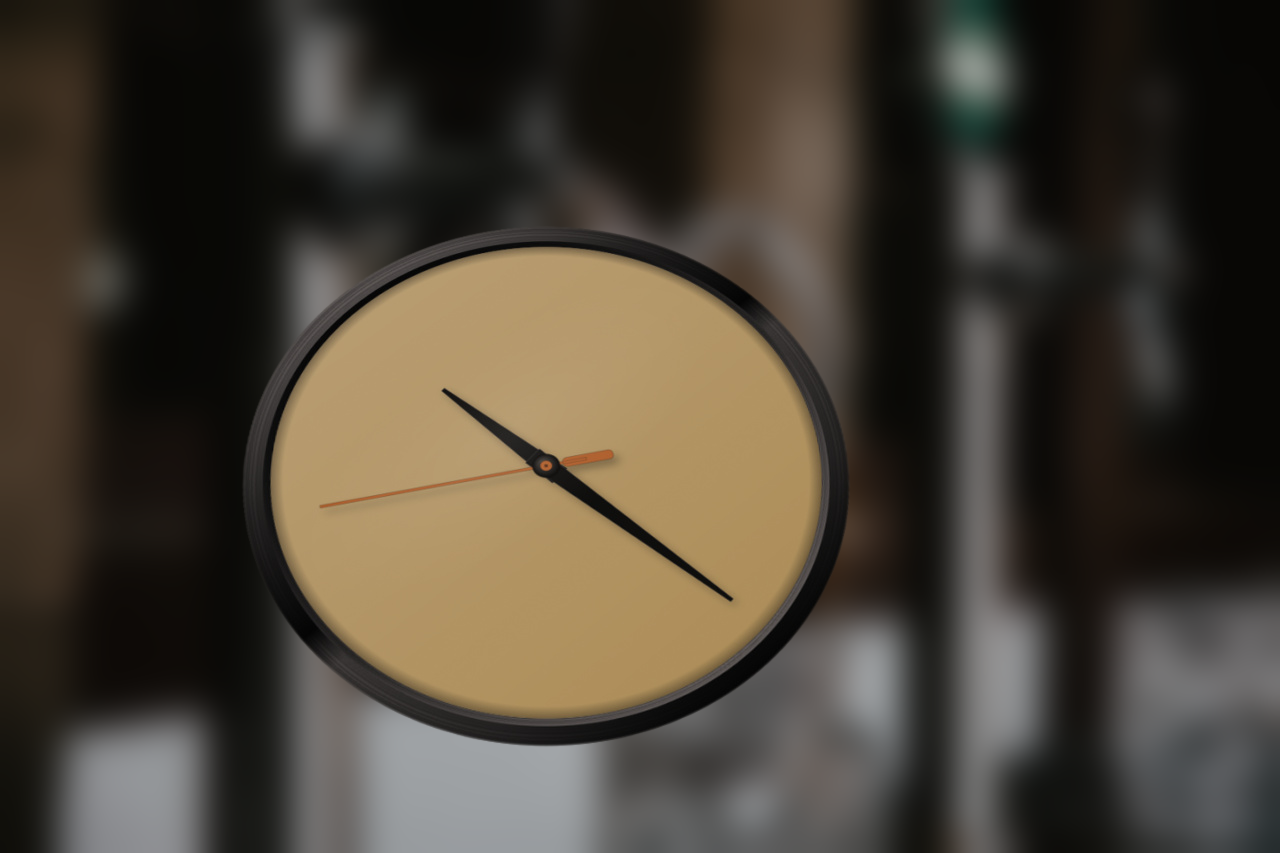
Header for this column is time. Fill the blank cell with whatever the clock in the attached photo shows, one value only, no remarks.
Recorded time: 10:21:43
